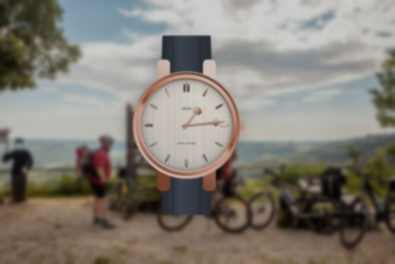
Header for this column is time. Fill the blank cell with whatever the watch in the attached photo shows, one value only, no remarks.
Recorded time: 1:14
